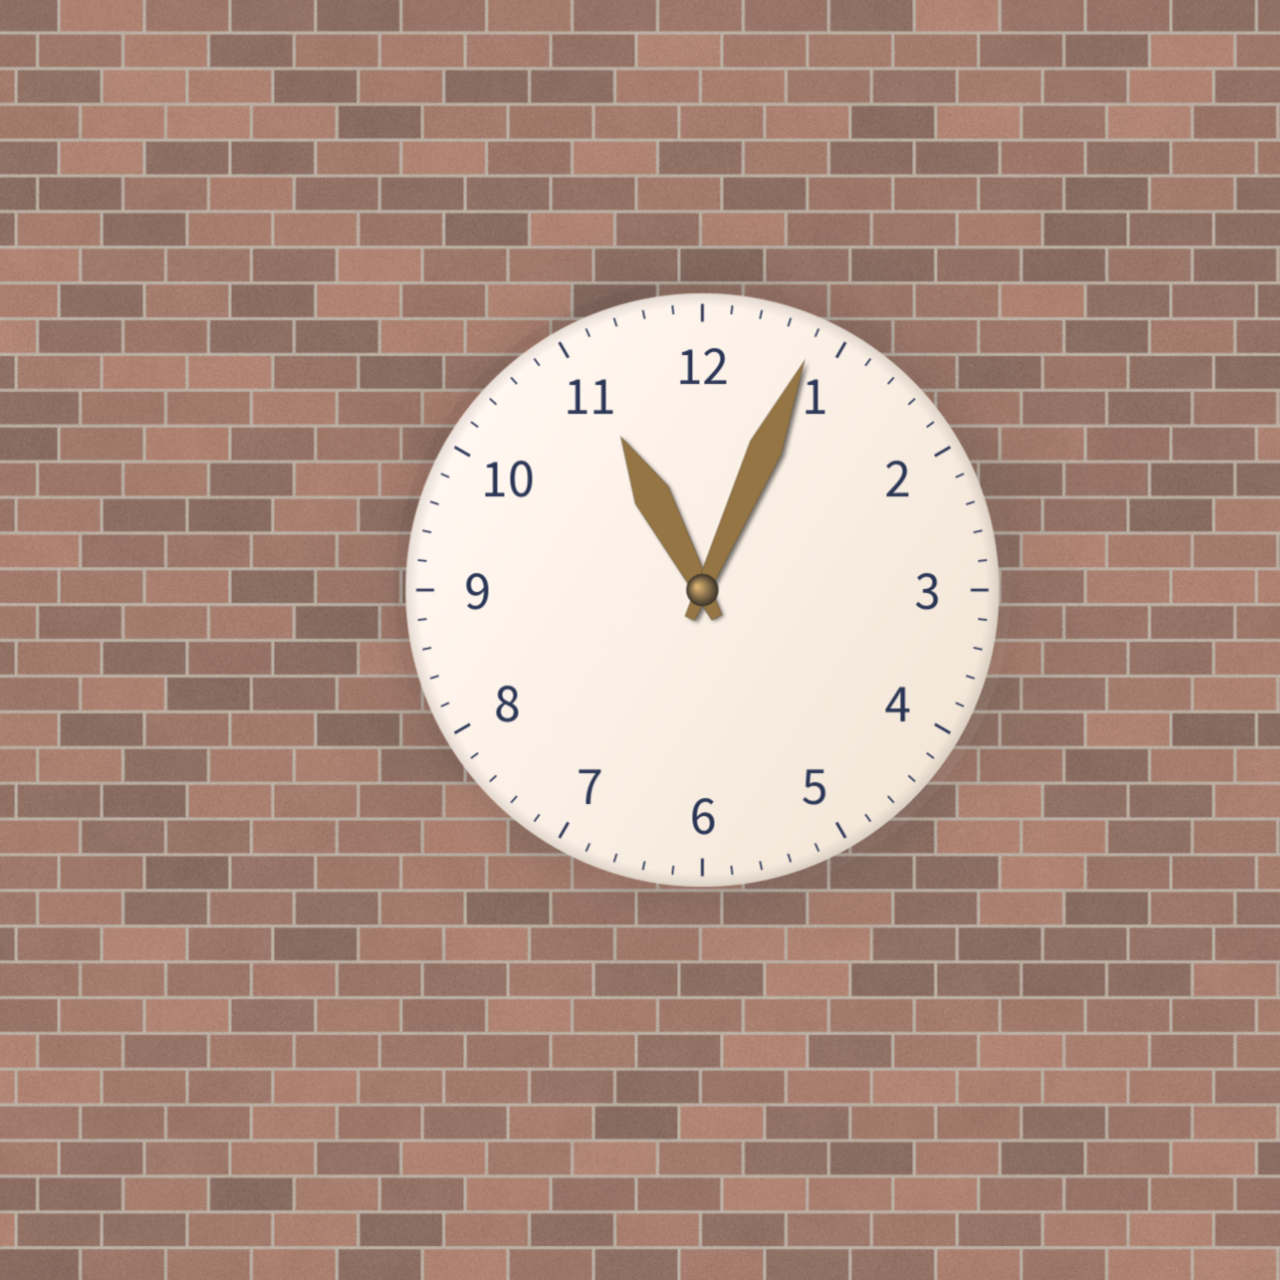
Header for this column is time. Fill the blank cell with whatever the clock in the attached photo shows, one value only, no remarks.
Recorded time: 11:04
